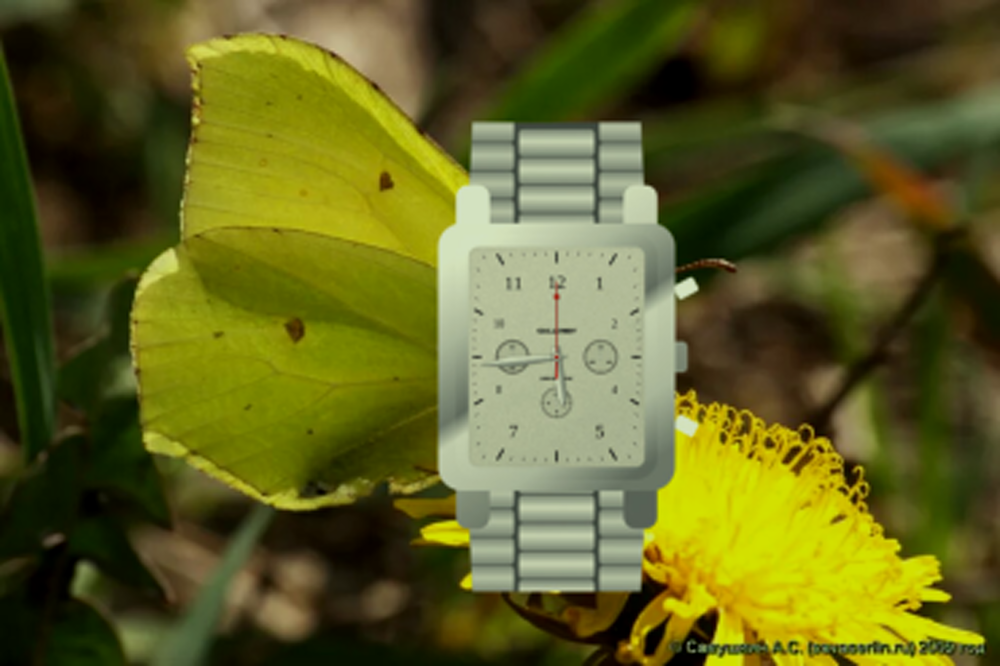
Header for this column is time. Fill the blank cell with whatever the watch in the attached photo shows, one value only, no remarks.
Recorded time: 5:44
